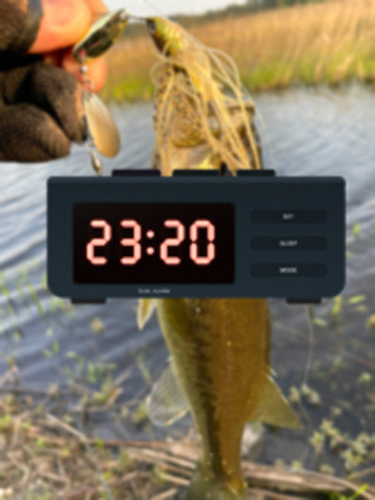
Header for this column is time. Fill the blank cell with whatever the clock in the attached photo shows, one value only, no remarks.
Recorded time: 23:20
